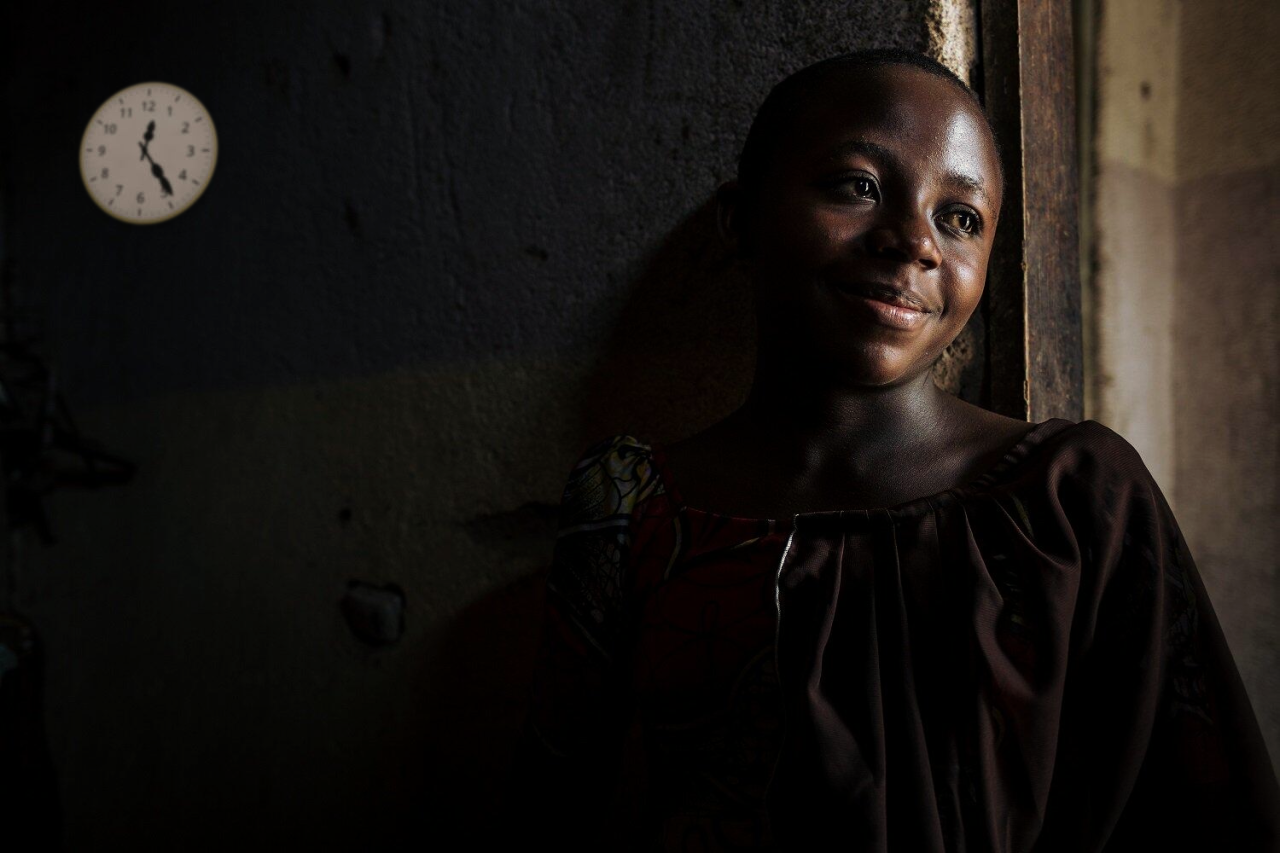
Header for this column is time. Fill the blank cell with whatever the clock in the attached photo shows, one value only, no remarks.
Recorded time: 12:24
